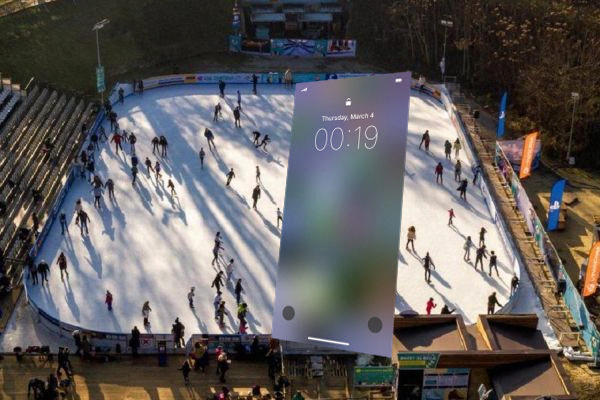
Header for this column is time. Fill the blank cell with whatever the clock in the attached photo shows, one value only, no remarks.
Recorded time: 0:19
